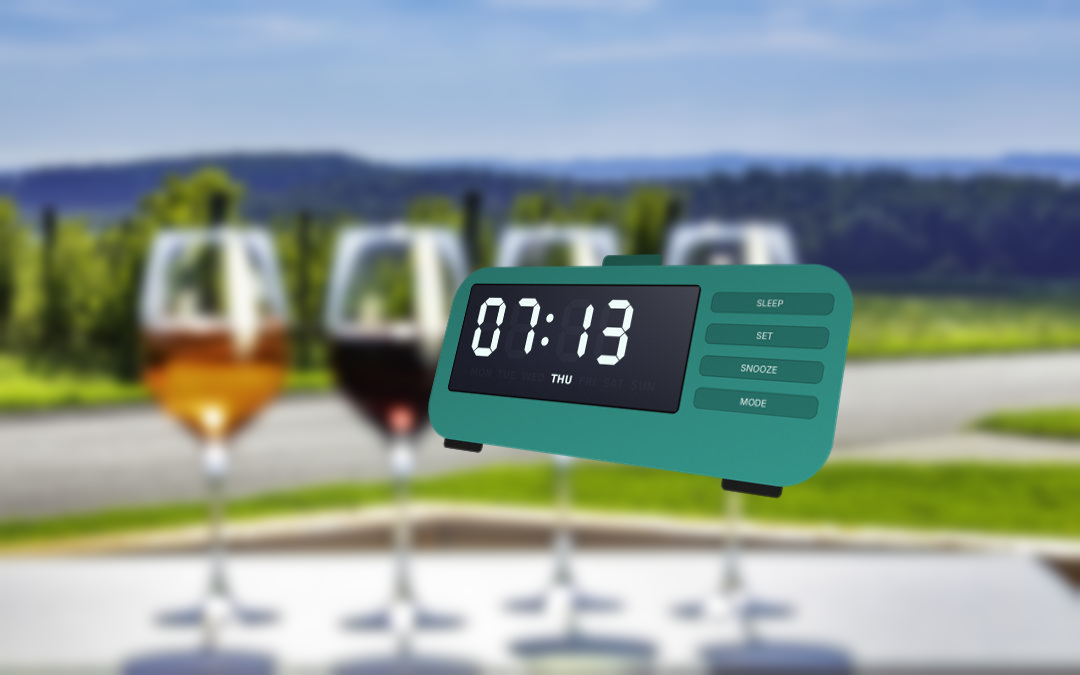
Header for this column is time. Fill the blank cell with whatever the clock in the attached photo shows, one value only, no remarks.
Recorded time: 7:13
